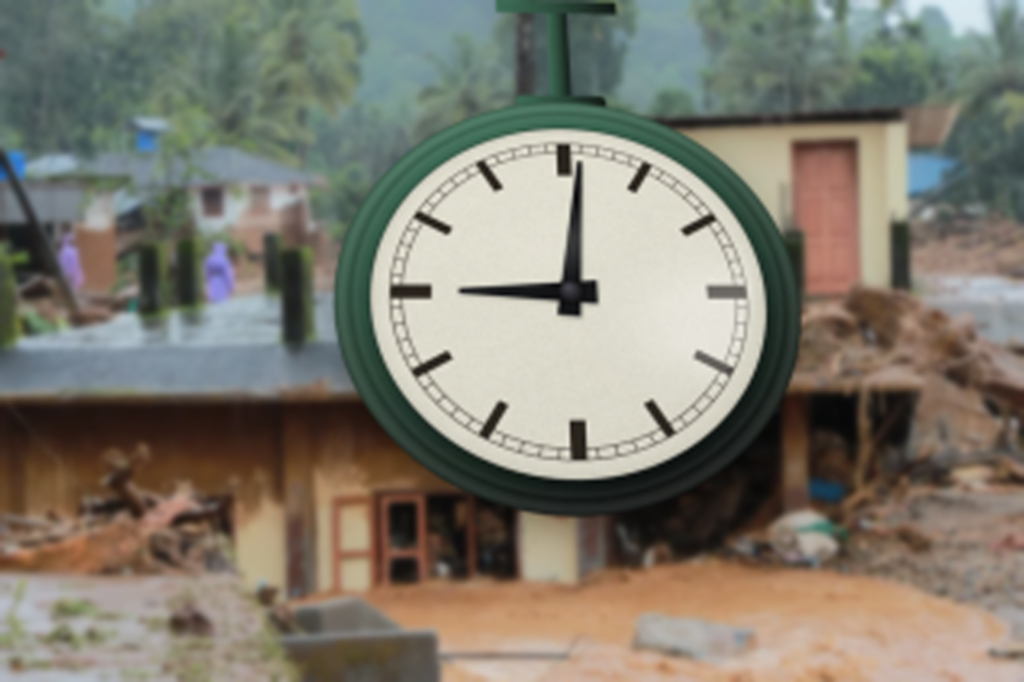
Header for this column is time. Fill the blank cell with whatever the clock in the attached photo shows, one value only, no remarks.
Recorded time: 9:01
